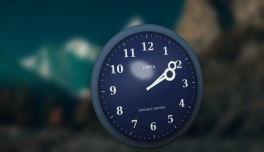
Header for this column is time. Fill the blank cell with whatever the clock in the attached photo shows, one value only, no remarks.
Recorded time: 2:09
